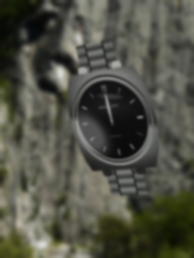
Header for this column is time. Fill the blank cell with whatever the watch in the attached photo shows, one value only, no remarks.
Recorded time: 12:00
